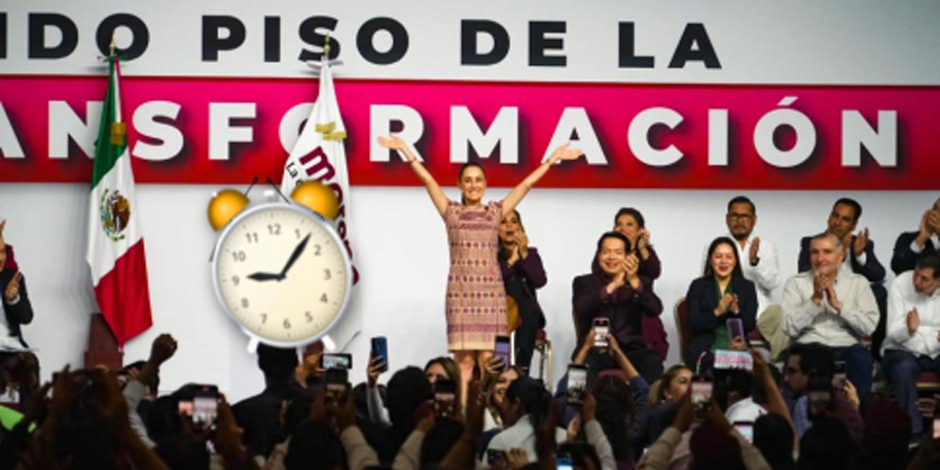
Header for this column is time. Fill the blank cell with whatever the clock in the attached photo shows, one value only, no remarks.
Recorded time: 9:07
